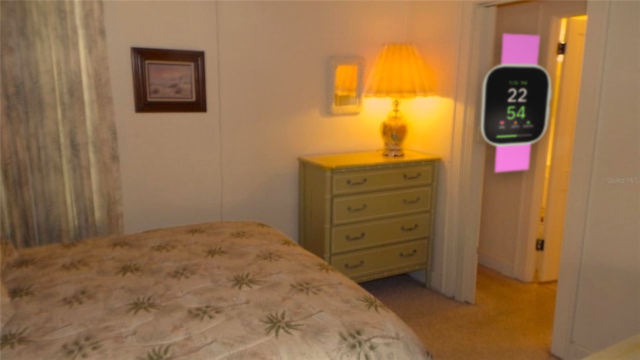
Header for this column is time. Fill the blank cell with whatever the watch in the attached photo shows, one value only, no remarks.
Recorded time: 22:54
